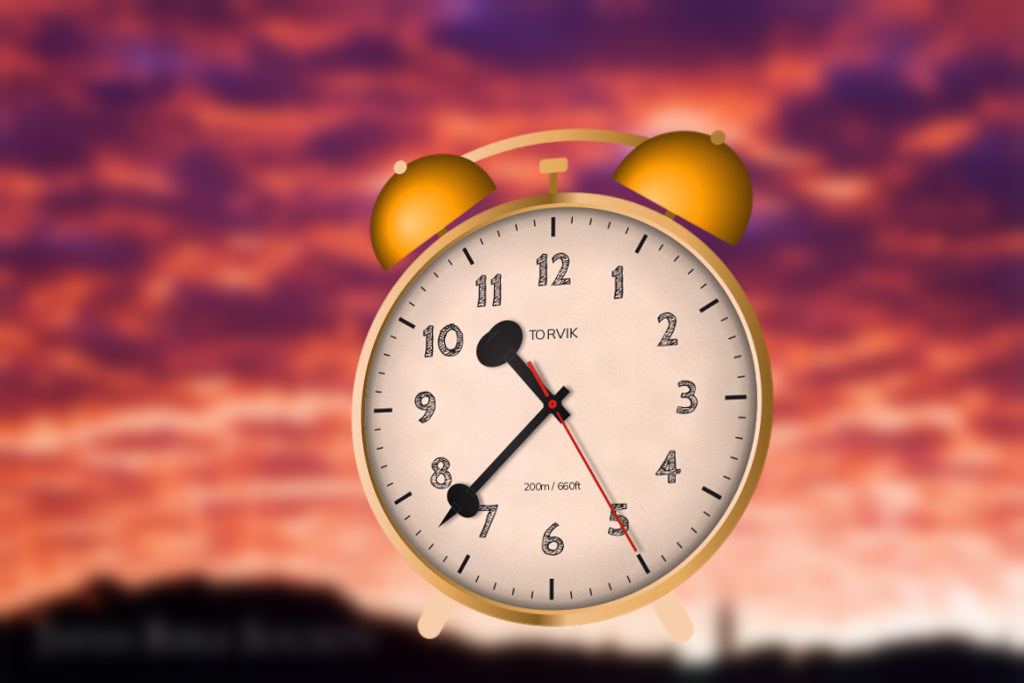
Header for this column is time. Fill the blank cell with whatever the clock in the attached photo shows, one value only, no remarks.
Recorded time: 10:37:25
